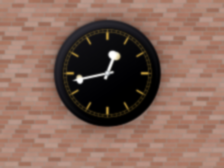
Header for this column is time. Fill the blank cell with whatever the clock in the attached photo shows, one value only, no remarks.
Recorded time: 12:43
